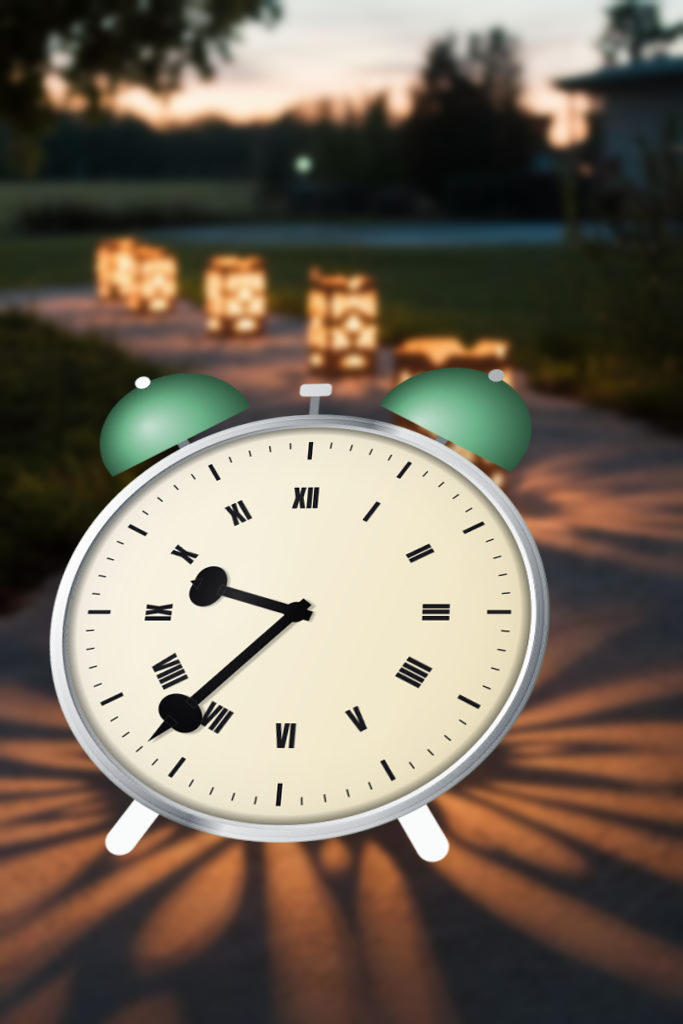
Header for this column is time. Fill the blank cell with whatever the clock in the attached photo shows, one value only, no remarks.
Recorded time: 9:37
